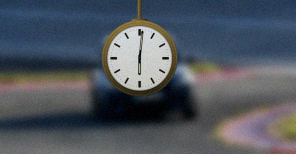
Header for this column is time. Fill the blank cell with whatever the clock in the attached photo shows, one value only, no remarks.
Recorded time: 6:01
